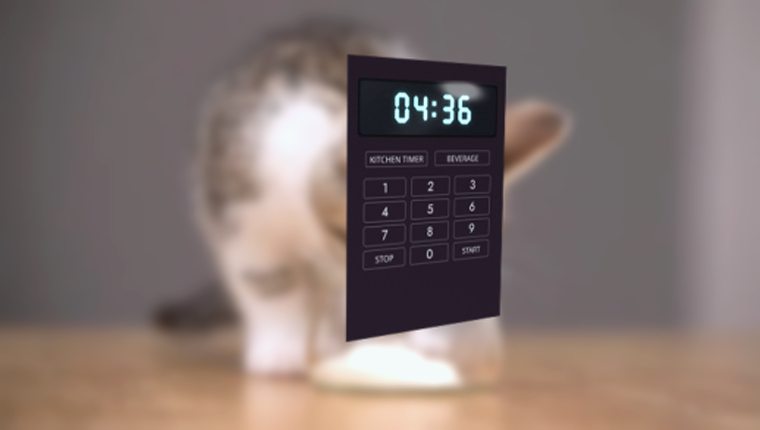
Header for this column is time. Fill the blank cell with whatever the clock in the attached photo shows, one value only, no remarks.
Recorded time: 4:36
